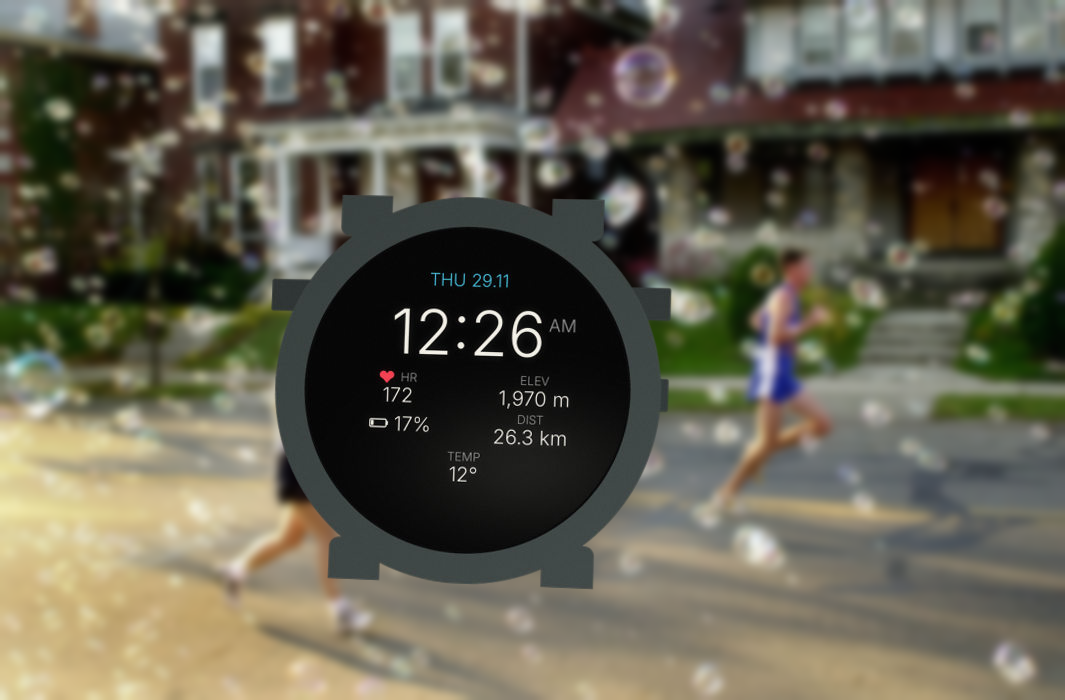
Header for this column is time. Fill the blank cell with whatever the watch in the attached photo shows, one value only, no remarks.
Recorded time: 12:26
